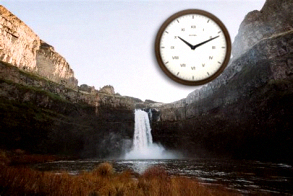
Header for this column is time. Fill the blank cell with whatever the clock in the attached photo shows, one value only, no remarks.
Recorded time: 10:11
